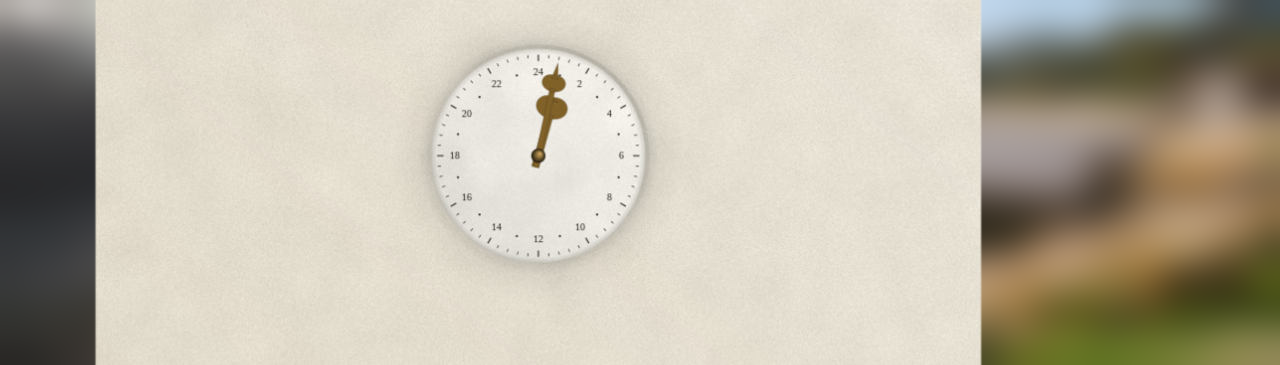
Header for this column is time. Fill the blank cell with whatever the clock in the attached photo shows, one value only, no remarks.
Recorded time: 1:02
